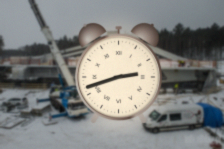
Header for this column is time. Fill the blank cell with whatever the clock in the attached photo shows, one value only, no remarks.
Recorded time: 2:42
